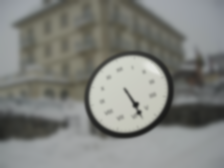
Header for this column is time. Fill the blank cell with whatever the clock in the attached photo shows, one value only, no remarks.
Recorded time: 5:28
